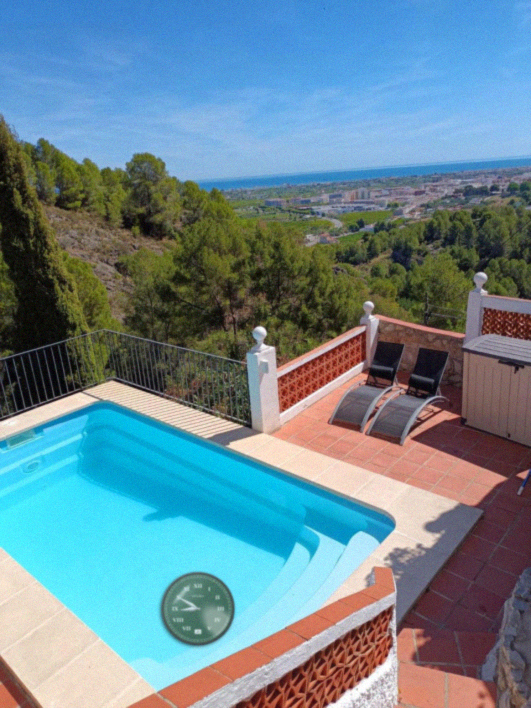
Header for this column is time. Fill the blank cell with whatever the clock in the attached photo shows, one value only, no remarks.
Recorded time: 8:50
